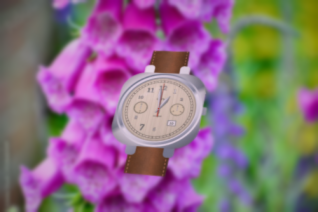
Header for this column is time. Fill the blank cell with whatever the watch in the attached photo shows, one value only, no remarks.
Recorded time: 12:59
